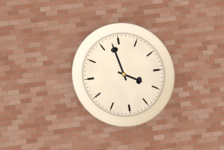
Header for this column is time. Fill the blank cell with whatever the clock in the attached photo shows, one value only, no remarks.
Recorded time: 3:58
